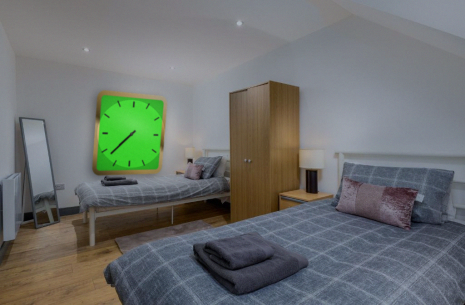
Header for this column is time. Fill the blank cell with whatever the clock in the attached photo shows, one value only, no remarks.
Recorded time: 7:38
